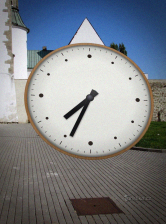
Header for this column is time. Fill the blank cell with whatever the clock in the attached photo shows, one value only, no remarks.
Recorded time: 7:34
